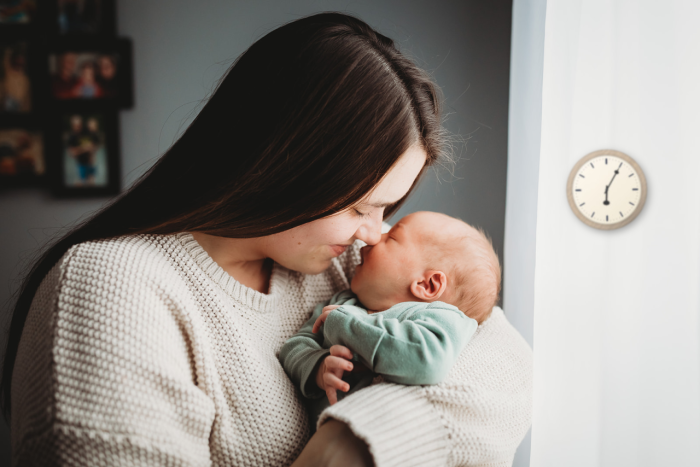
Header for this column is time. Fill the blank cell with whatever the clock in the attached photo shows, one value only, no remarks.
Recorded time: 6:05
